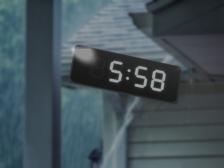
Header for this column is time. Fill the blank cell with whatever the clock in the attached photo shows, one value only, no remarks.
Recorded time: 5:58
